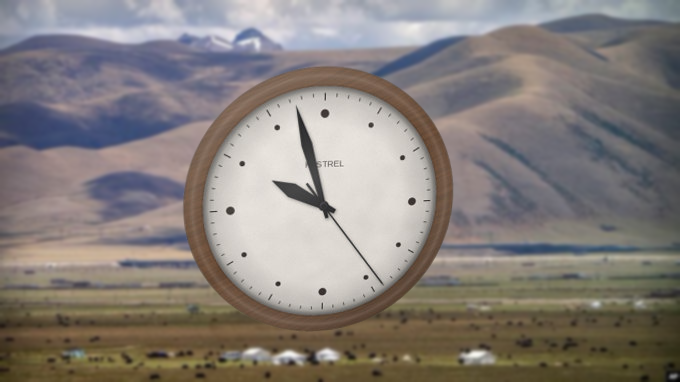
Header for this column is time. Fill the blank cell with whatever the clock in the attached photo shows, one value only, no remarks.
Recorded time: 9:57:24
